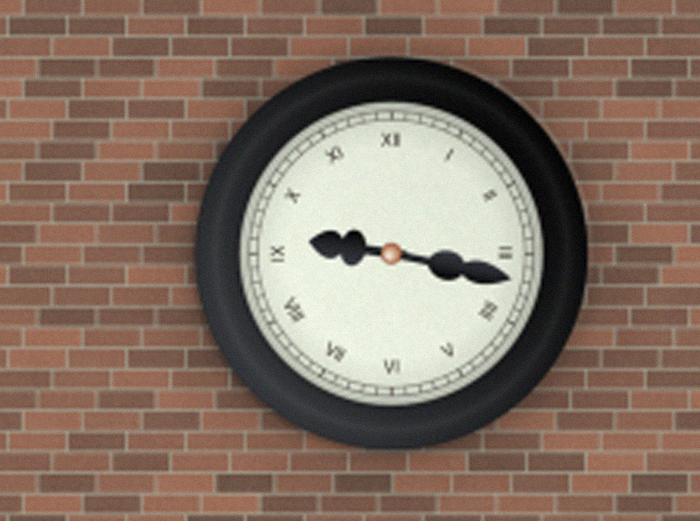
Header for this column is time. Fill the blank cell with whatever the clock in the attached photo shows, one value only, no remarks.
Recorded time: 9:17
